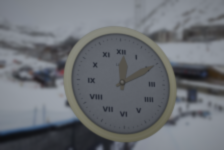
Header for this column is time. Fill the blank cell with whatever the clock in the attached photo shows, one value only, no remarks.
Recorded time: 12:10
